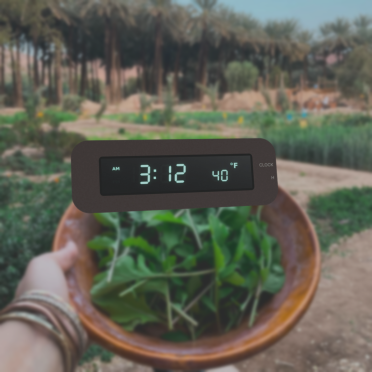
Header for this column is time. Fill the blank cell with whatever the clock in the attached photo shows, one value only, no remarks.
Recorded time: 3:12
